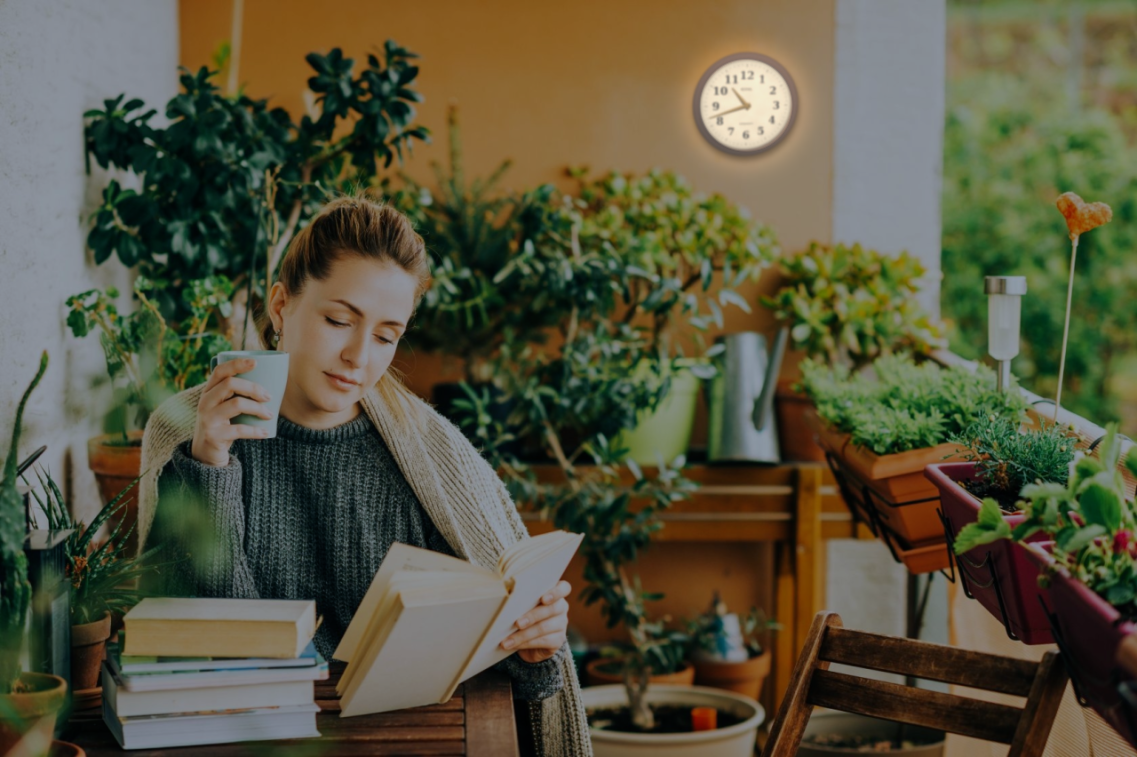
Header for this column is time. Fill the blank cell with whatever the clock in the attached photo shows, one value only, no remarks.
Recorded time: 10:42
